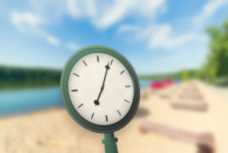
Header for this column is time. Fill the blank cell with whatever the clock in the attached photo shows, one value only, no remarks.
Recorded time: 7:04
